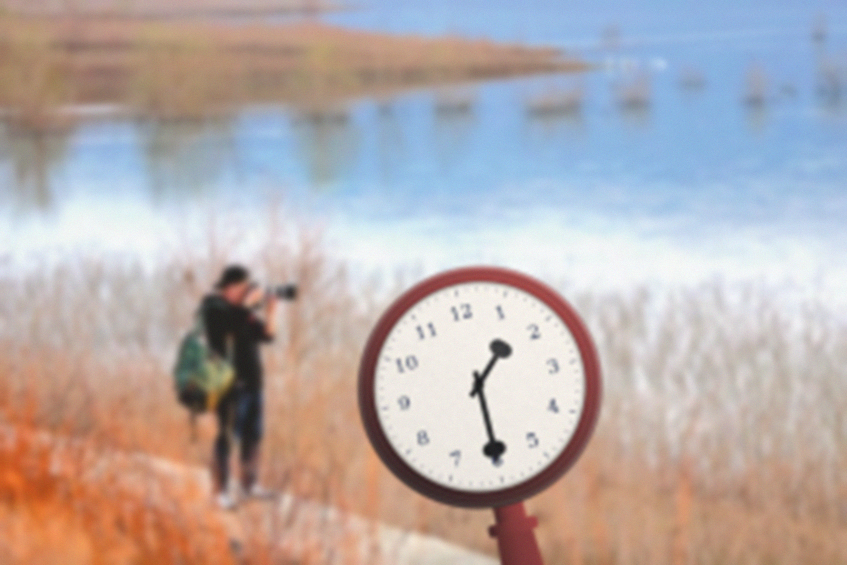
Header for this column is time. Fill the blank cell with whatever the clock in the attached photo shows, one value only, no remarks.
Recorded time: 1:30
